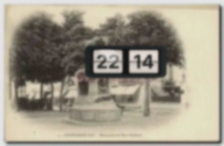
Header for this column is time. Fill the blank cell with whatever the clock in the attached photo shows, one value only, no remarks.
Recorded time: 22:14
